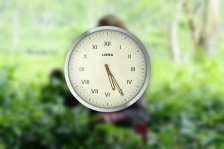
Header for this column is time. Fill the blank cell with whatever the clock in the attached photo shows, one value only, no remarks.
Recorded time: 5:25
